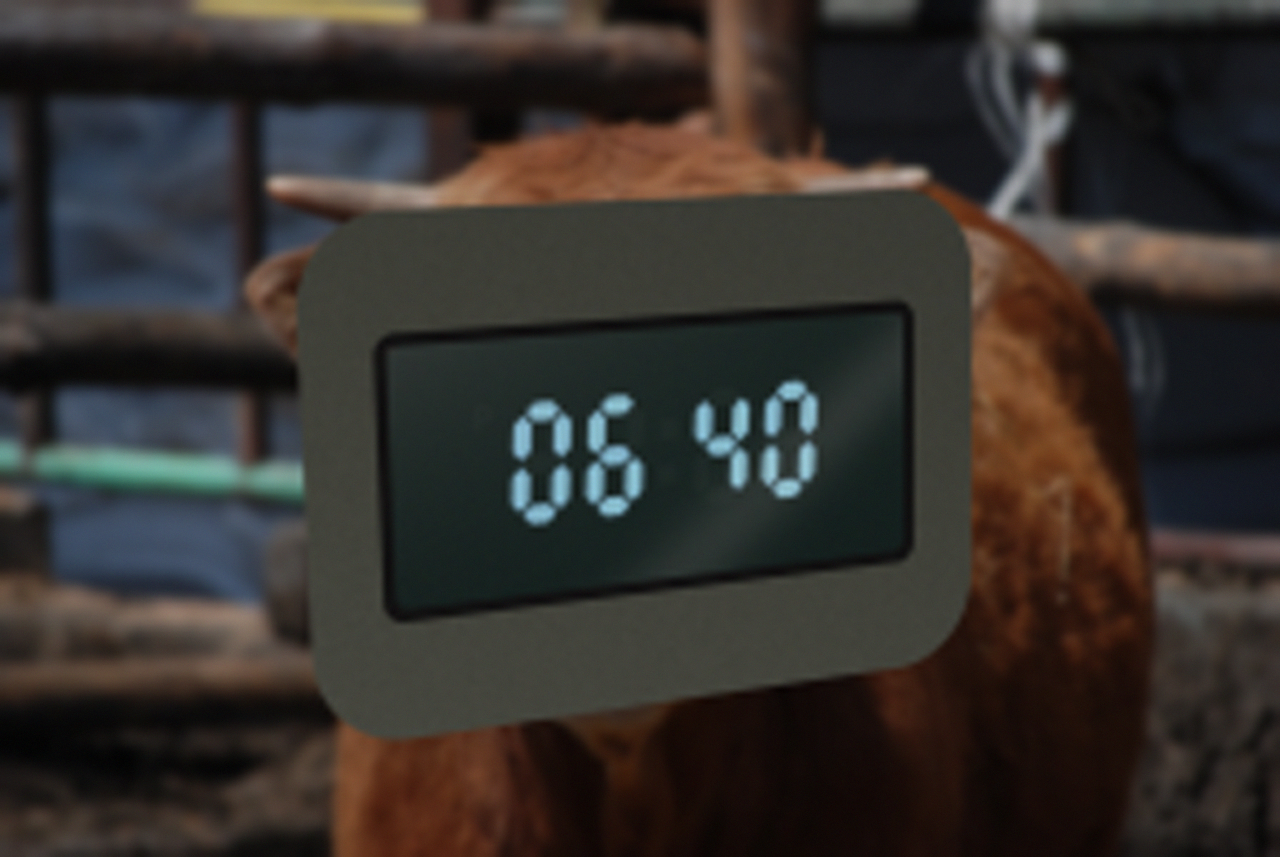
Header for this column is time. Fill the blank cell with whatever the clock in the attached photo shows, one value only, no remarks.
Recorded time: 6:40
